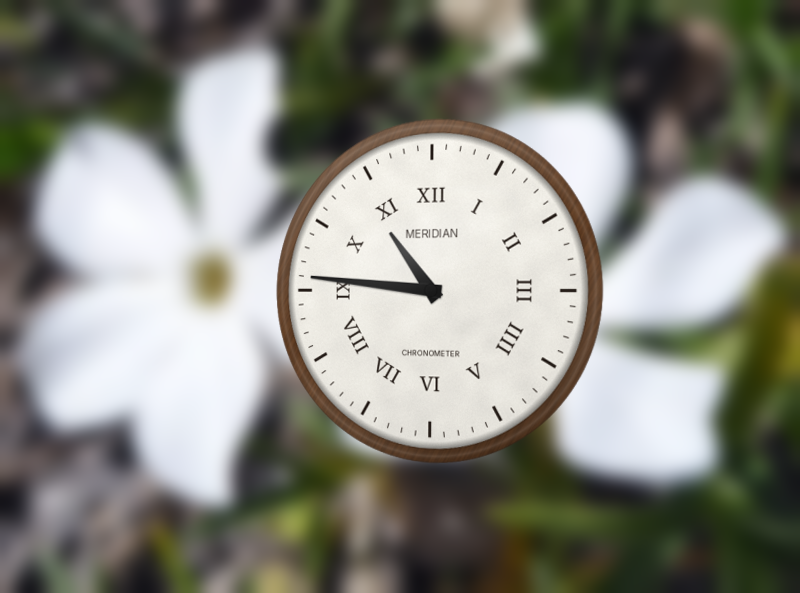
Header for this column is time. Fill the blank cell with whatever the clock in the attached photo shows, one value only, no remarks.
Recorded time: 10:46
